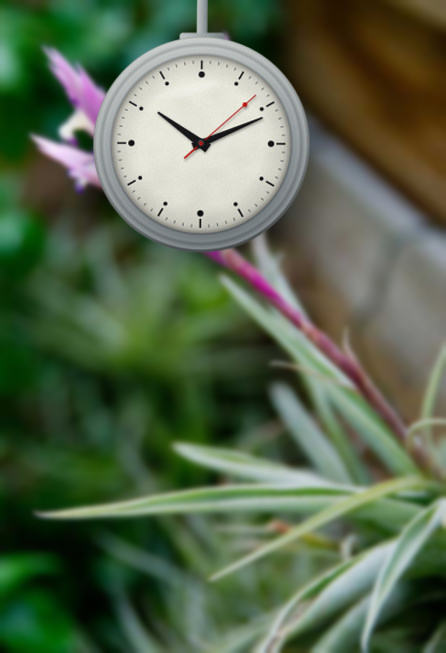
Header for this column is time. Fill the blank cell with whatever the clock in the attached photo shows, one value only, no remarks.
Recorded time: 10:11:08
